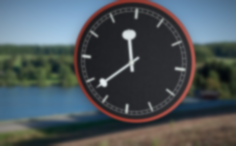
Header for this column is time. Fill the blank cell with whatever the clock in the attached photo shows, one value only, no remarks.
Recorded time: 11:38
